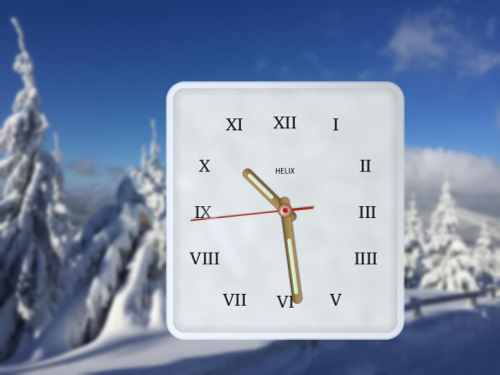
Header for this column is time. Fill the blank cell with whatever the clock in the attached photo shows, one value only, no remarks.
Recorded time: 10:28:44
